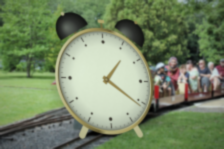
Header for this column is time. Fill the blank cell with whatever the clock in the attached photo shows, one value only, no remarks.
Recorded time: 1:21
